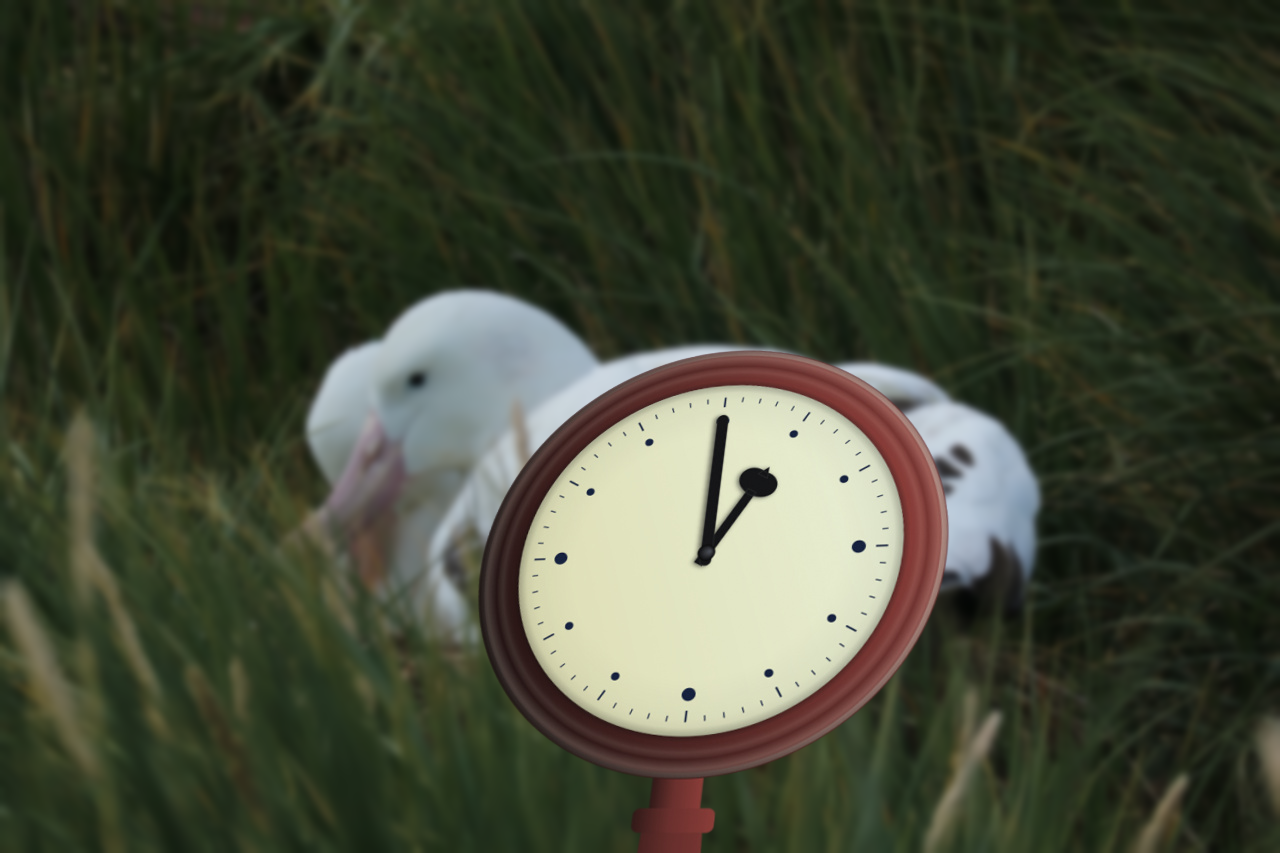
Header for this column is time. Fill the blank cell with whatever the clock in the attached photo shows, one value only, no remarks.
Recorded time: 1:00
